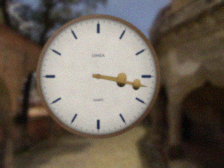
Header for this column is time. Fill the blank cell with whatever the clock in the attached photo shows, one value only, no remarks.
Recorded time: 3:17
